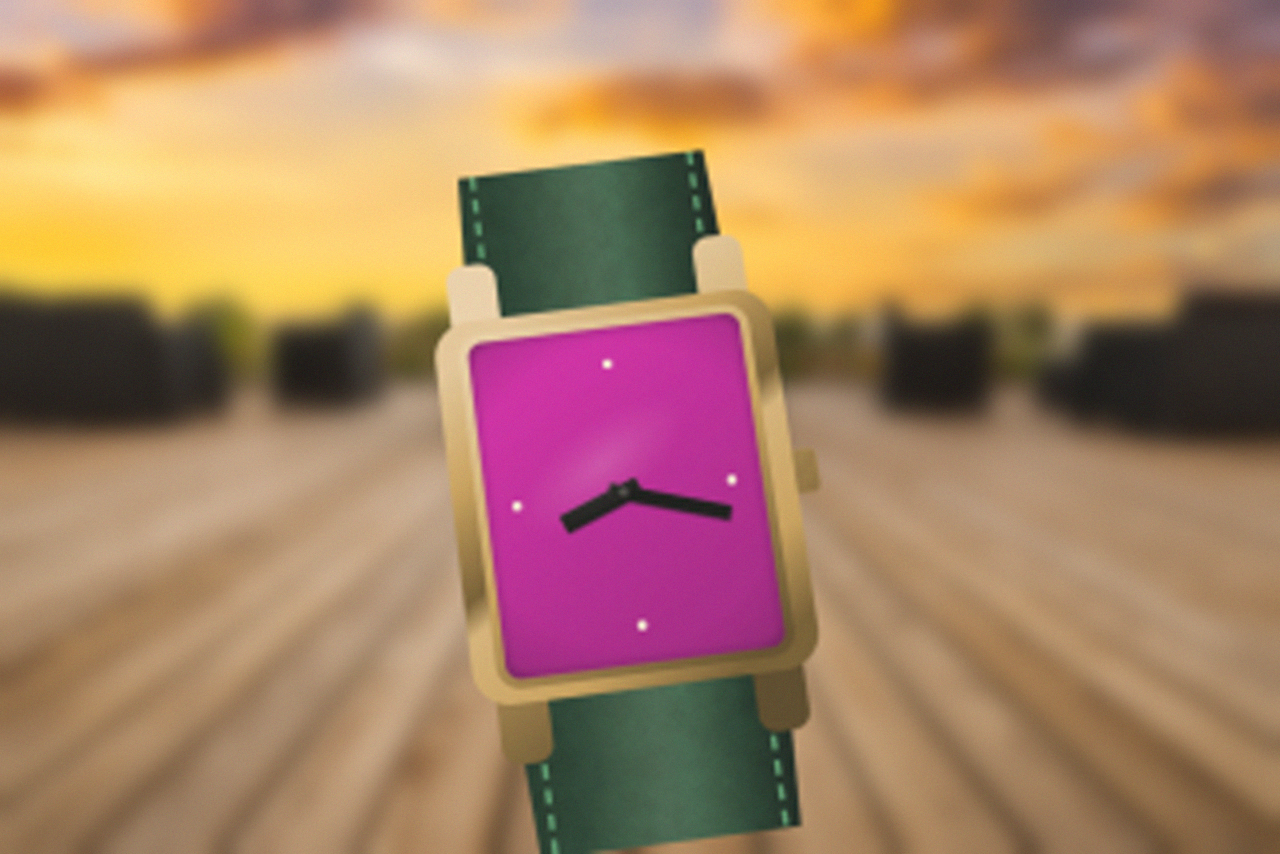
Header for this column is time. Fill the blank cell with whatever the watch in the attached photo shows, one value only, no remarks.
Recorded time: 8:18
